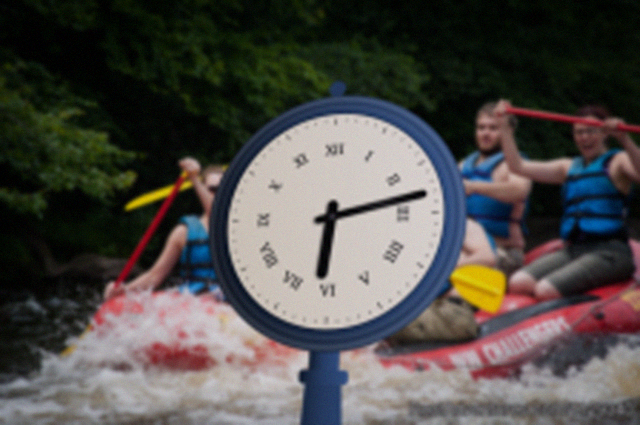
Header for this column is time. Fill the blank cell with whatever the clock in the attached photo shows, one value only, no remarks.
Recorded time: 6:13
